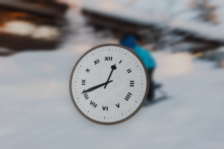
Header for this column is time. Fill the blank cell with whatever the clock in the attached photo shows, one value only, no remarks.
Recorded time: 12:41
